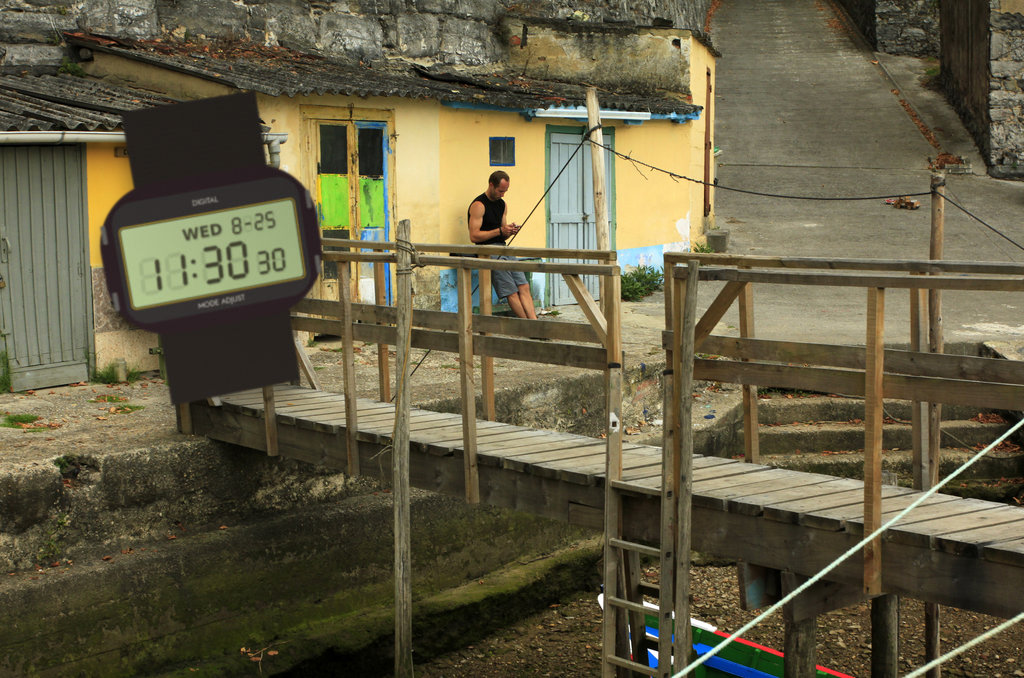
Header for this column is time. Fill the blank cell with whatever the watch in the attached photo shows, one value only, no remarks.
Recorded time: 11:30:30
